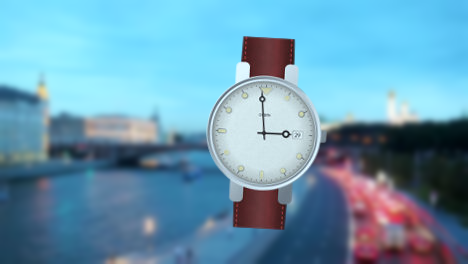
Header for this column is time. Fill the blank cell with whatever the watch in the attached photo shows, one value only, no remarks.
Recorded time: 2:59
